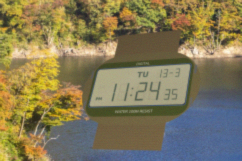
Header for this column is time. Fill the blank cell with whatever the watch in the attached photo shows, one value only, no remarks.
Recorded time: 11:24:35
